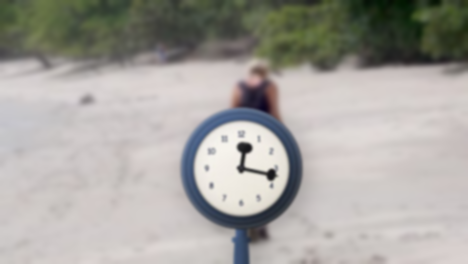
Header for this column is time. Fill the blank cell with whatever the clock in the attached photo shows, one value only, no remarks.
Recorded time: 12:17
